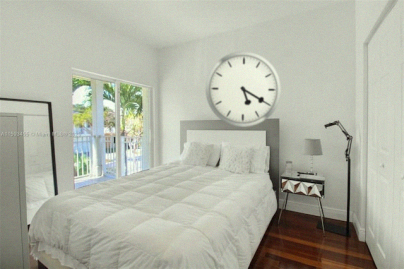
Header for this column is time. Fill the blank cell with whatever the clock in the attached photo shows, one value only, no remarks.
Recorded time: 5:20
